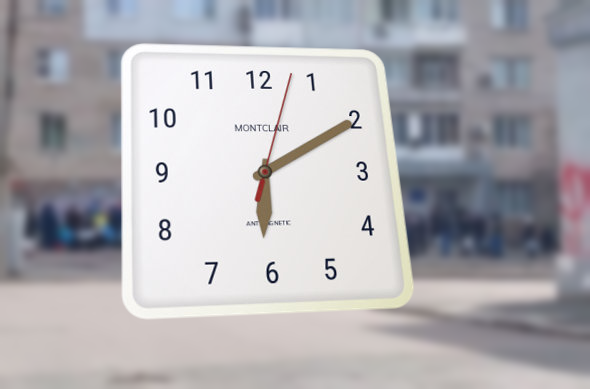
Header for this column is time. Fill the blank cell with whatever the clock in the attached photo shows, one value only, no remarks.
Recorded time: 6:10:03
